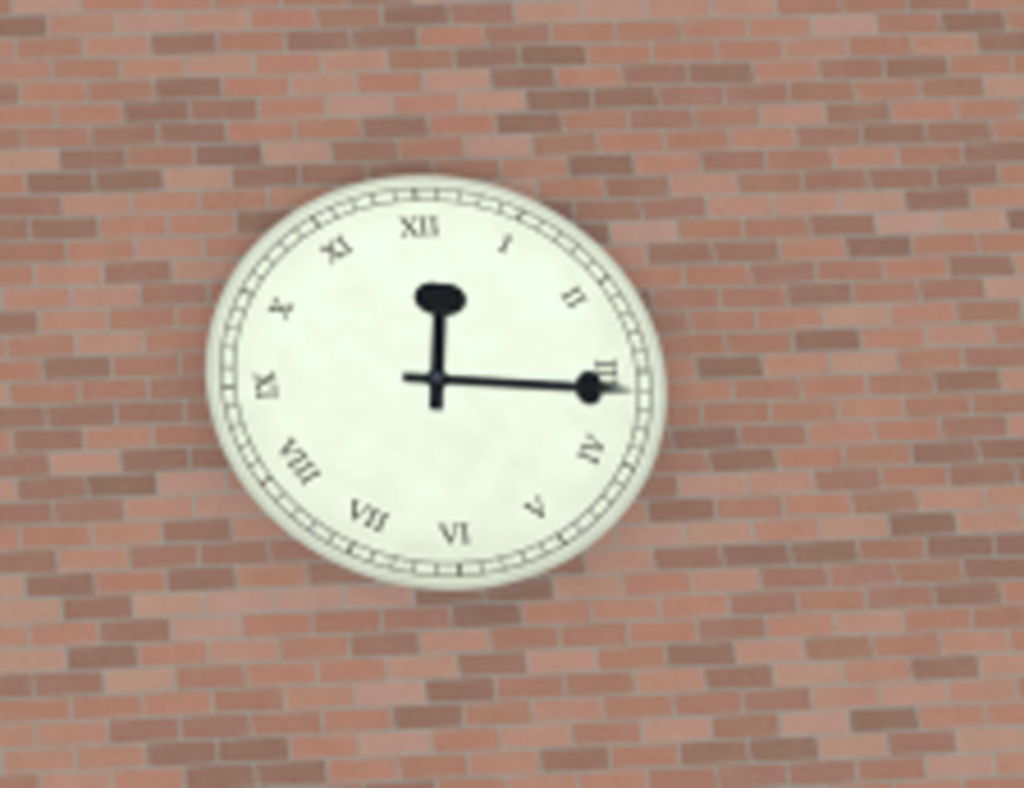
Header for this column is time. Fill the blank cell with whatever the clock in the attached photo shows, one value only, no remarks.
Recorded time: 12:16
